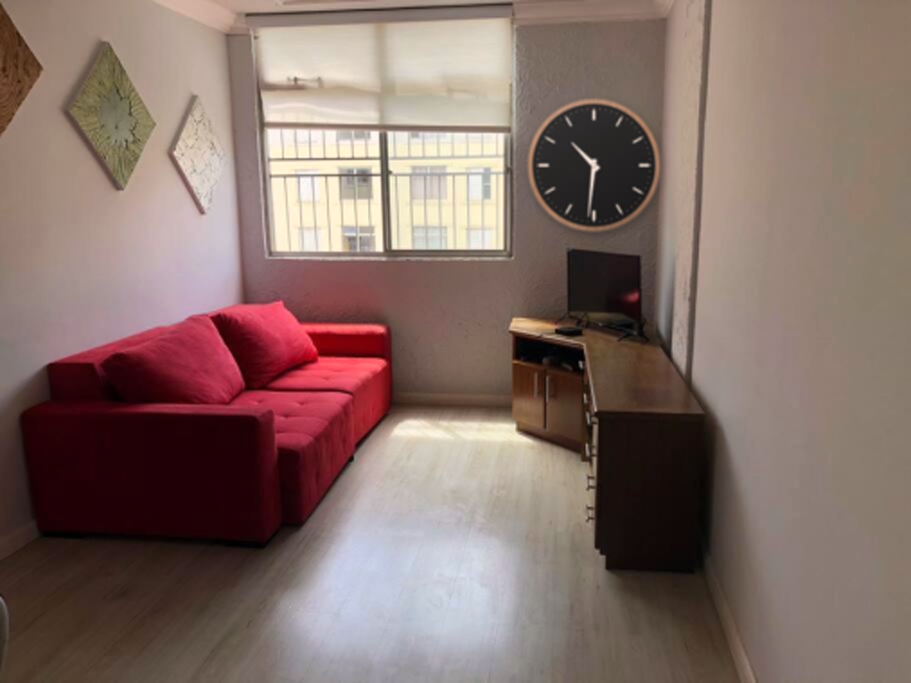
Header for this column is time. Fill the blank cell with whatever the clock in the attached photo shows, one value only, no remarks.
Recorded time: 10:31
